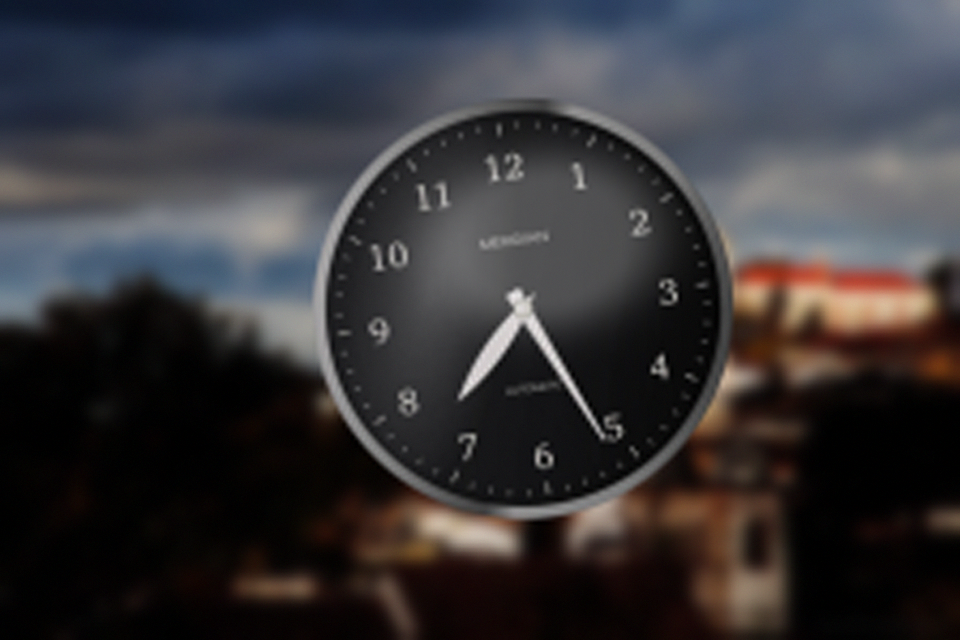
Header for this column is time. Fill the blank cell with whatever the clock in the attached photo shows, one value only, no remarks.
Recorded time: 7:26
